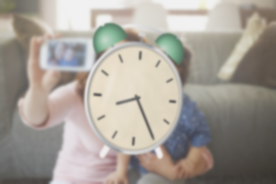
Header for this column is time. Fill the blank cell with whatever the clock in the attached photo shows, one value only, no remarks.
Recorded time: 8:25
